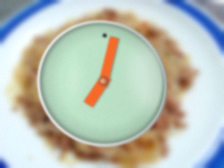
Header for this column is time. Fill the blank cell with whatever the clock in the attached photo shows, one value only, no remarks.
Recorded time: 7:02
